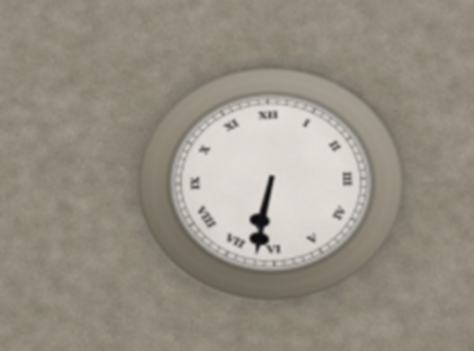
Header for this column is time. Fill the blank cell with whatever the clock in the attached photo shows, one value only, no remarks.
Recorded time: 6:32
